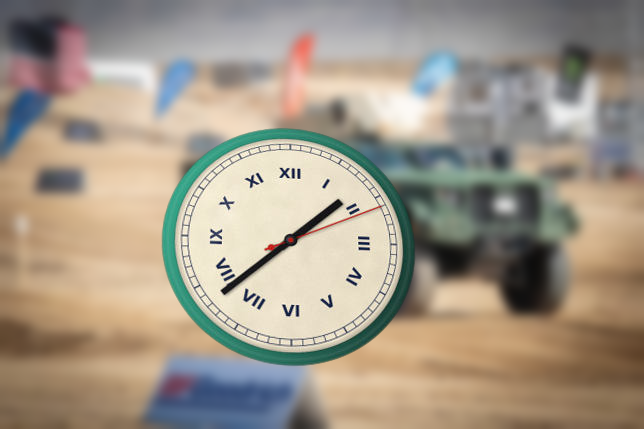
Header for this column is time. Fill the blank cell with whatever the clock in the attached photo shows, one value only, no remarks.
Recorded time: 1:38:11
